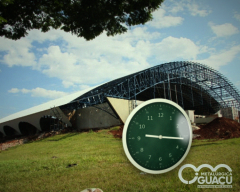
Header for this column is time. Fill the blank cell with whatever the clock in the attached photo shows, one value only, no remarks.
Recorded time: 9:16
